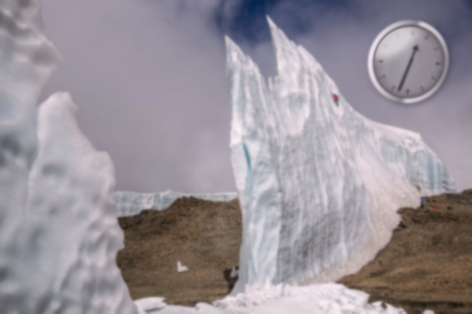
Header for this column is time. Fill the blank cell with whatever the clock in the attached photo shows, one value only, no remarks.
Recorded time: 12:33
